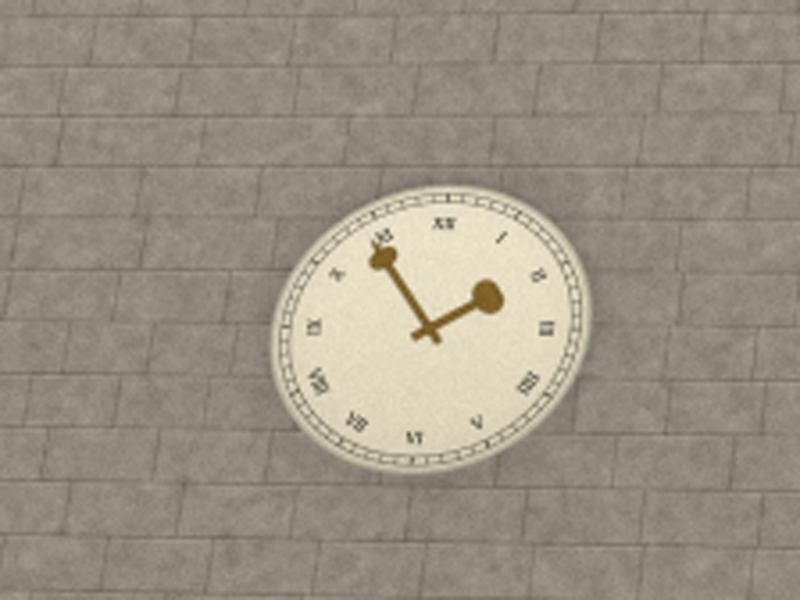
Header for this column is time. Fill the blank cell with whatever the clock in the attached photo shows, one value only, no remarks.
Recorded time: 1:54
